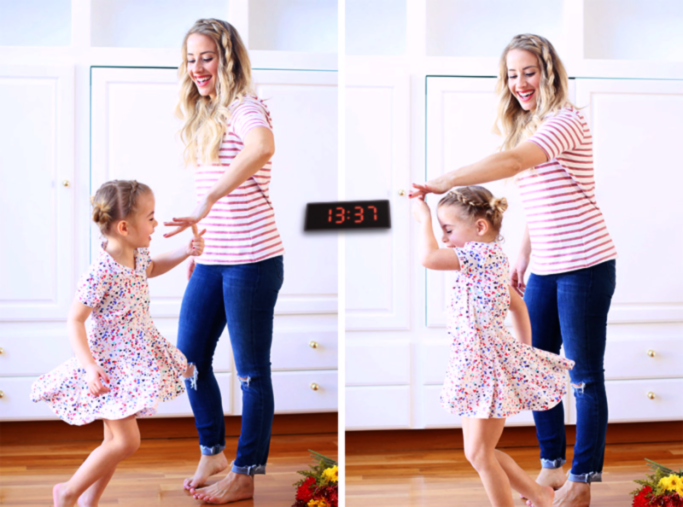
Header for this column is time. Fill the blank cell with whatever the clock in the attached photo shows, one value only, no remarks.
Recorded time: 13:37
